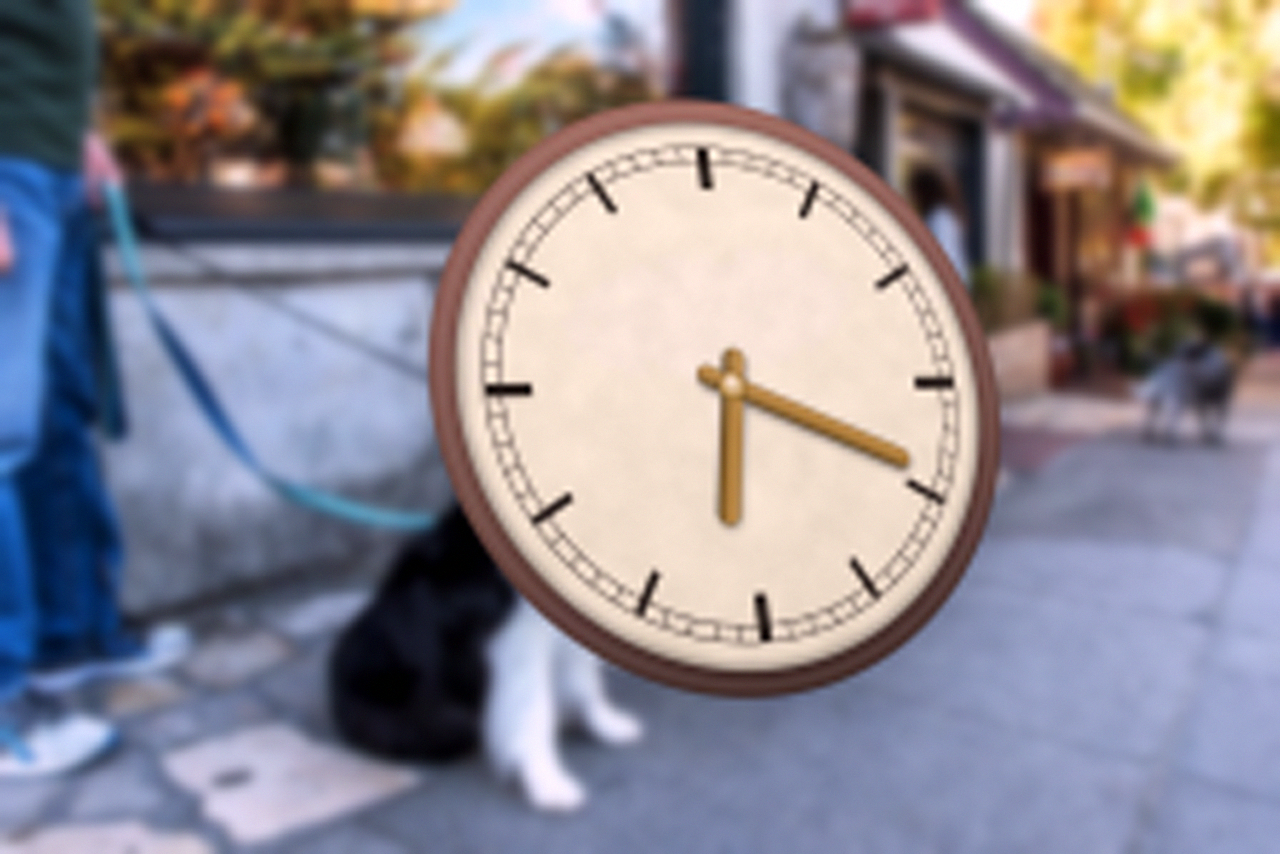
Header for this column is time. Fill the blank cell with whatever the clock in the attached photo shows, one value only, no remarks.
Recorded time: 6:19
